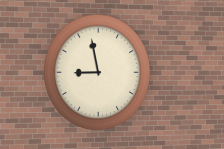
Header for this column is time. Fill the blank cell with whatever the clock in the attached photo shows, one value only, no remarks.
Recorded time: 8:58
